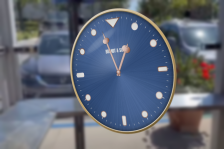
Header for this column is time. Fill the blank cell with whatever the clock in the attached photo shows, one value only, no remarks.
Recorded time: 12:57
